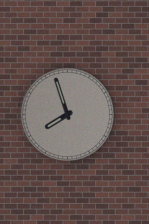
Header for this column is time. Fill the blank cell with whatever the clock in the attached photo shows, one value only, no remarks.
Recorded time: 7:57
